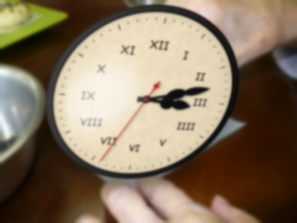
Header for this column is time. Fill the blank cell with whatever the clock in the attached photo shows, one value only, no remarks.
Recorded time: 3:12:34
